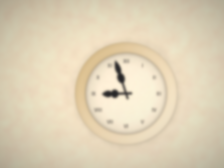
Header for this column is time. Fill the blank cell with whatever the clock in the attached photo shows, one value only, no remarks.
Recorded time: 8:57
